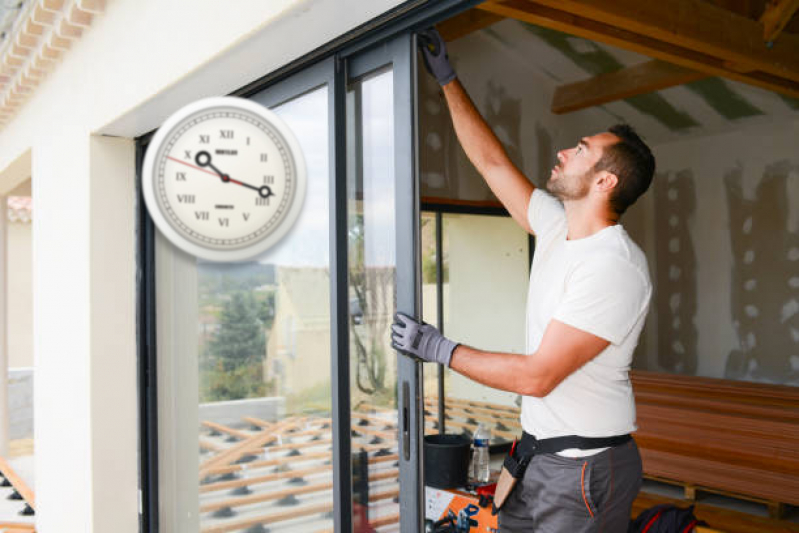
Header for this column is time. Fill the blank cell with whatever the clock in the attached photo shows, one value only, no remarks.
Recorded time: 10:17:48
